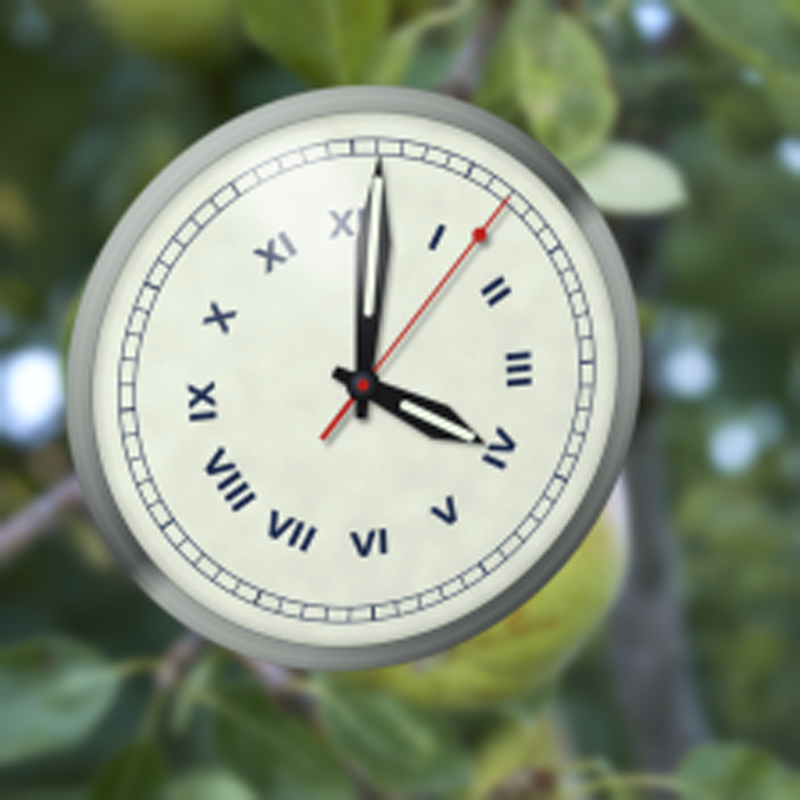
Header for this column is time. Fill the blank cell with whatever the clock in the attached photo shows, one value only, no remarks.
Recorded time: 4:01:07
